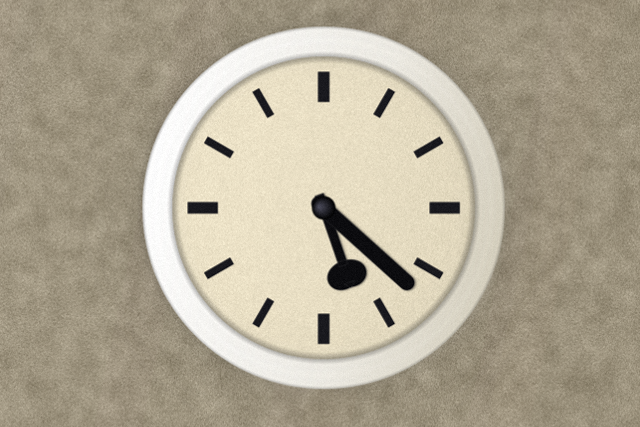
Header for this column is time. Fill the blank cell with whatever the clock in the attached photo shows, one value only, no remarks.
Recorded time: 5:22
